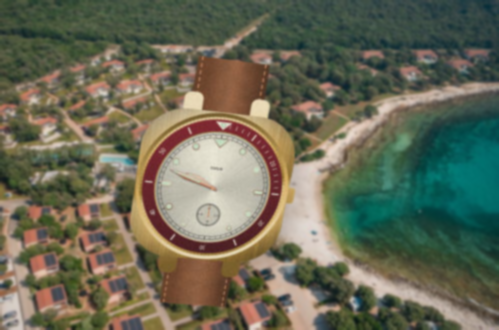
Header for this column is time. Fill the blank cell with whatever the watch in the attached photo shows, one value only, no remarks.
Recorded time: 9:48
